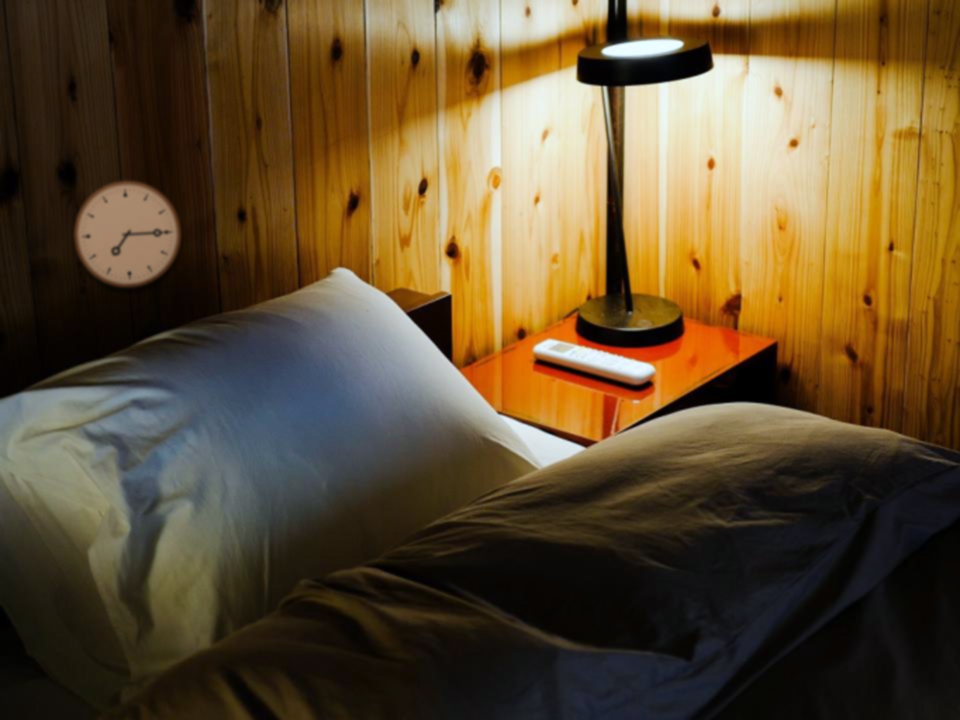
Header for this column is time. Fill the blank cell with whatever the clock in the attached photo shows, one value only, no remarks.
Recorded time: 7:15
